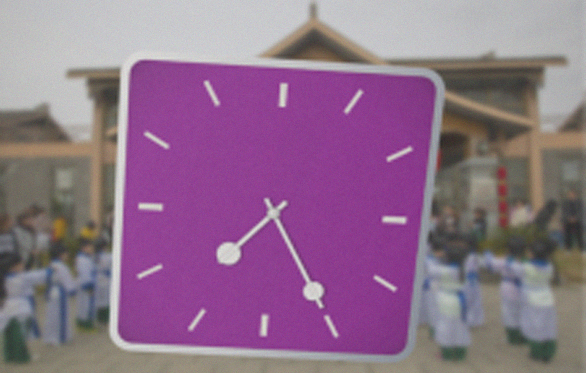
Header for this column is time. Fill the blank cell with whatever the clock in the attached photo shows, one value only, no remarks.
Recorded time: 7:25
